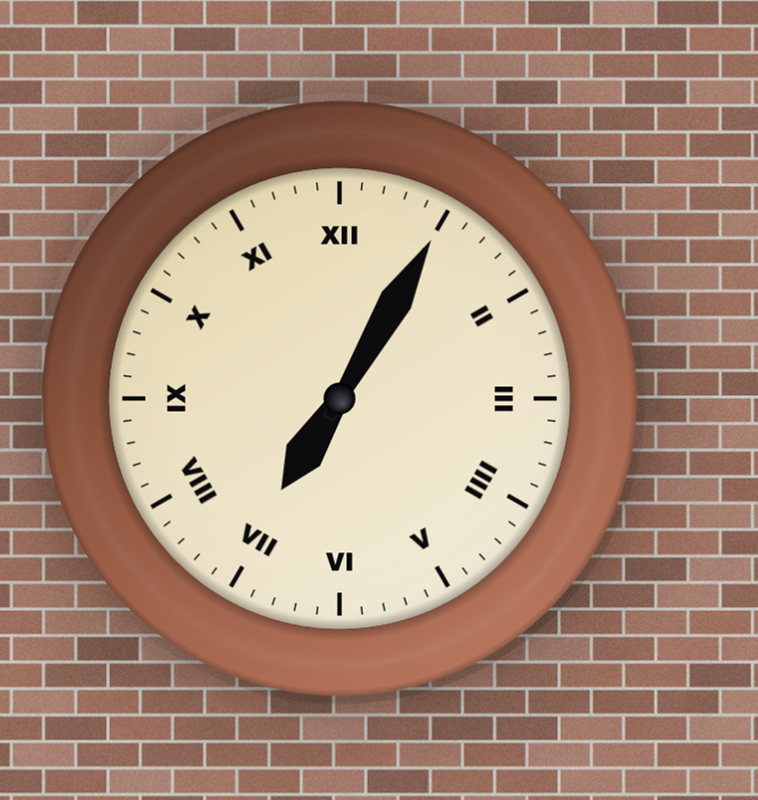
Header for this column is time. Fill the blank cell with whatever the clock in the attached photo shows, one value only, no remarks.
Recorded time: 7:05
